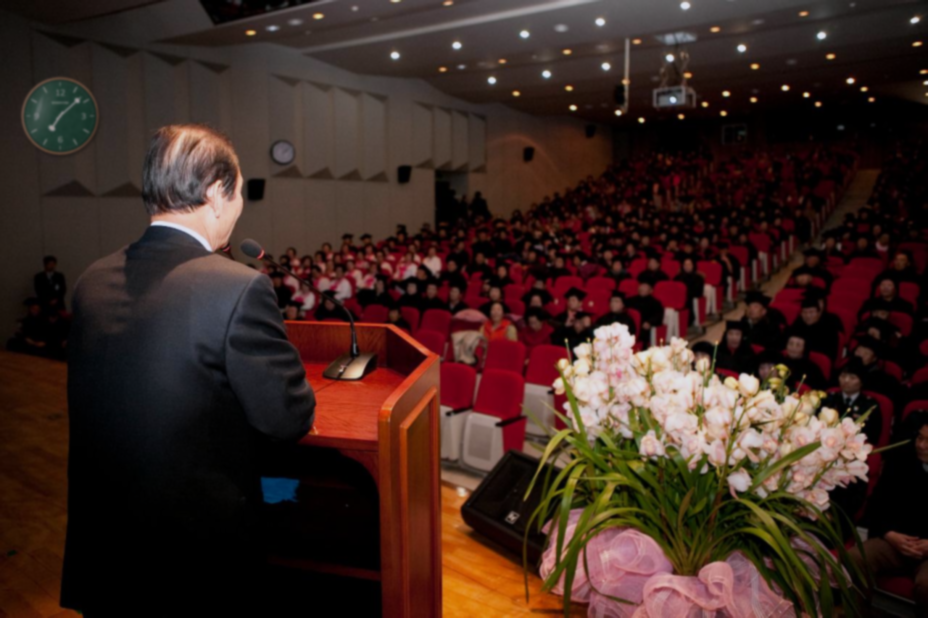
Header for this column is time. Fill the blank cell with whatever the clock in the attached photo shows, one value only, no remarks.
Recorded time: 7:08
